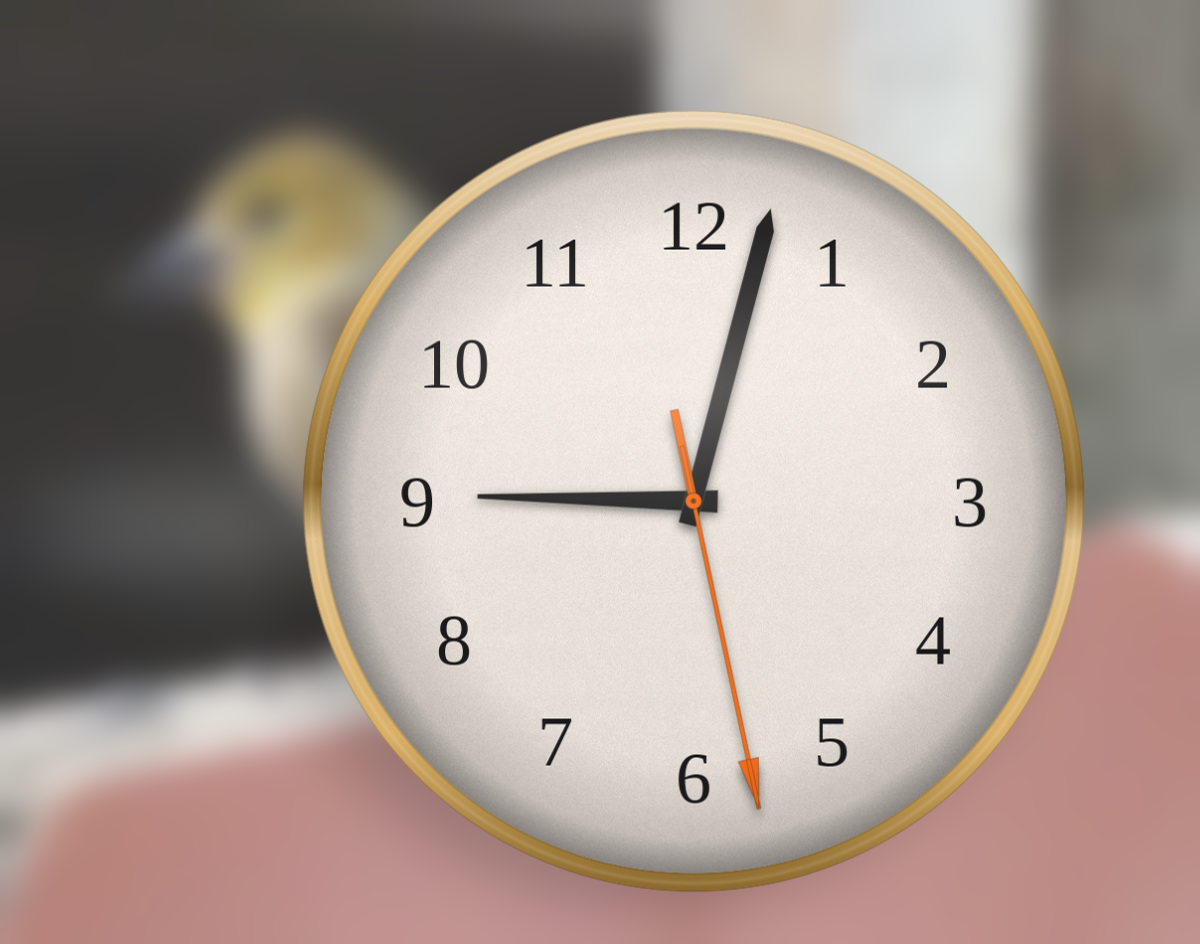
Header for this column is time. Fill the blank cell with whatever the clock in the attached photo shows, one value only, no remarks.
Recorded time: 9:02:28
